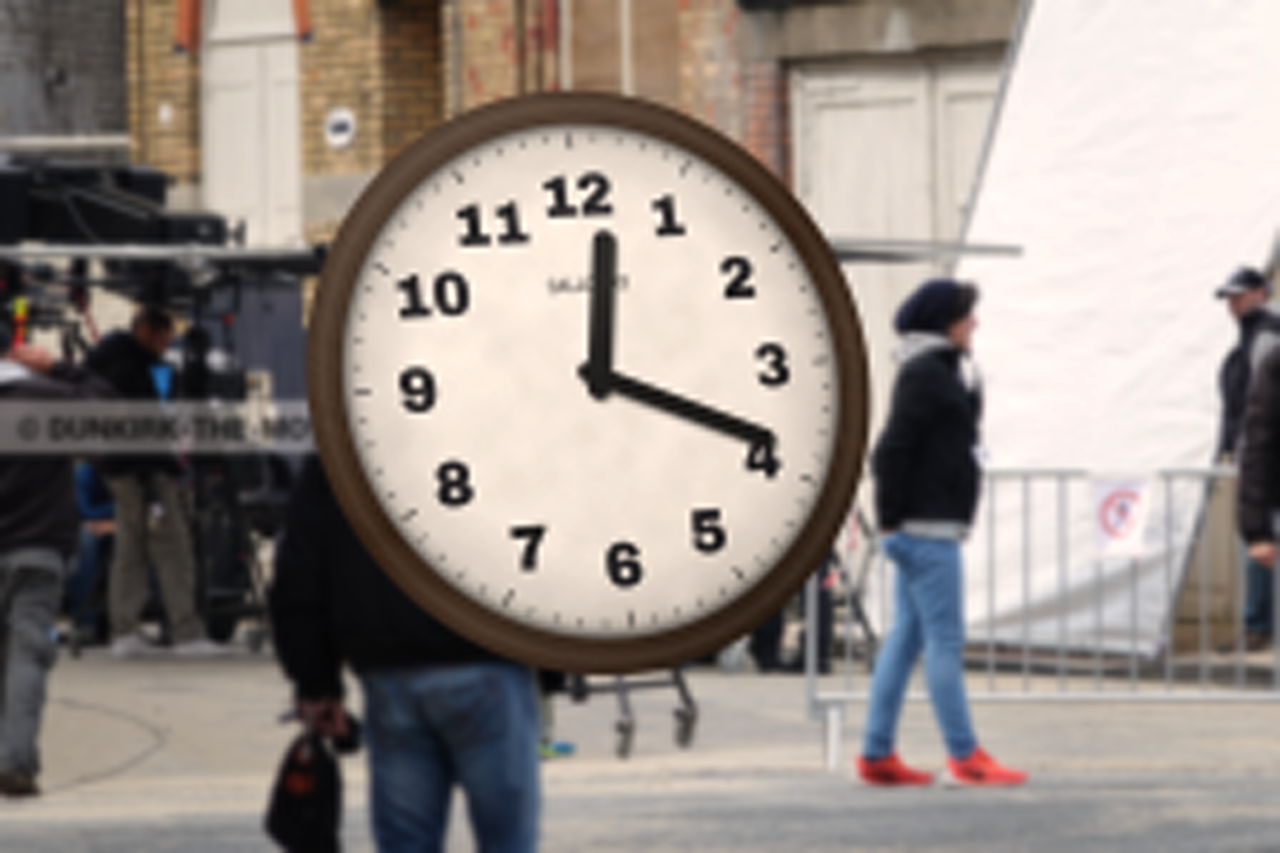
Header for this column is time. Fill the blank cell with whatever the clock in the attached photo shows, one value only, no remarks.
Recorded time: 12:19
